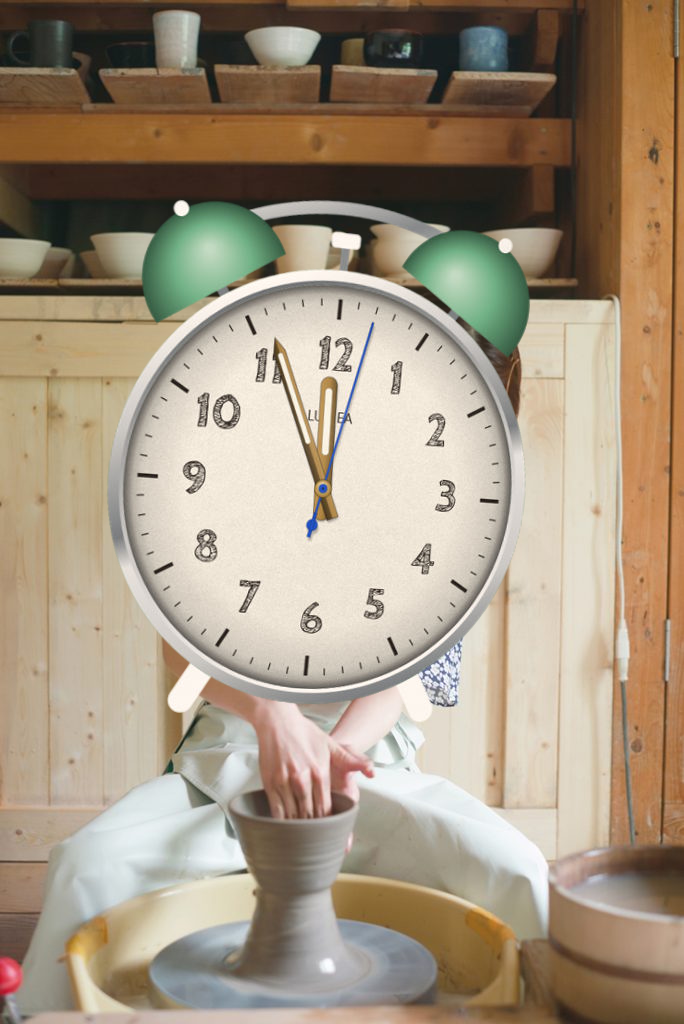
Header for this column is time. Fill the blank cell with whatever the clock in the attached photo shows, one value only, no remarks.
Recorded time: 11:56:02
